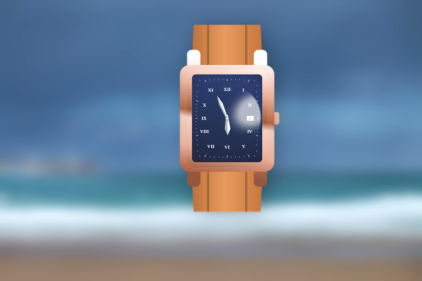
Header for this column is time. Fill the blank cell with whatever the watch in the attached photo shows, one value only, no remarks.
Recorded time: 5:56
